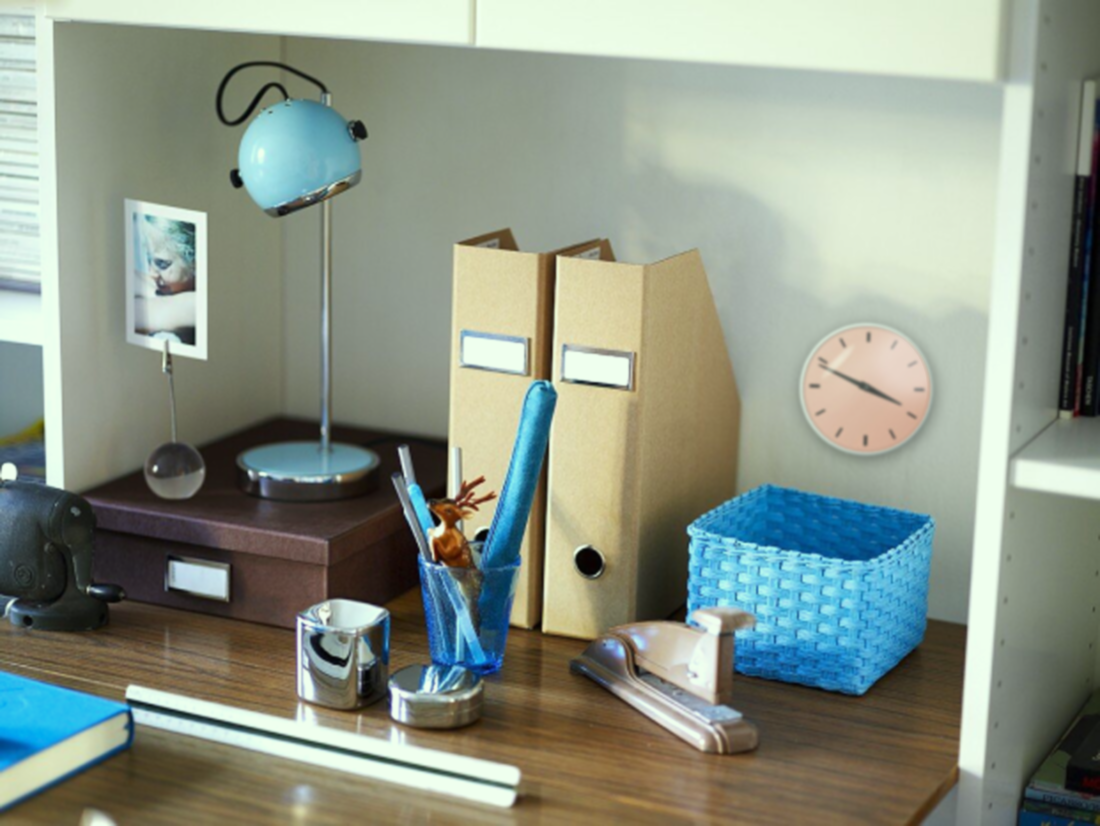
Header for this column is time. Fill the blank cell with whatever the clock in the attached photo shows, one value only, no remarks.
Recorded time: 3:49
